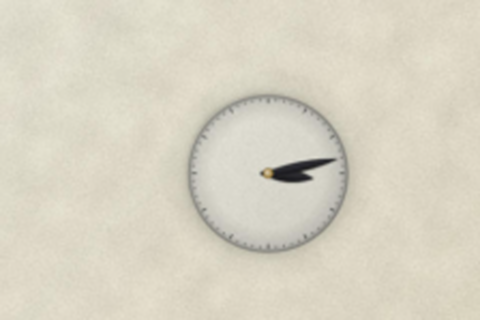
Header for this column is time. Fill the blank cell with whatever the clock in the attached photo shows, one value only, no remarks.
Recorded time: 3:13
